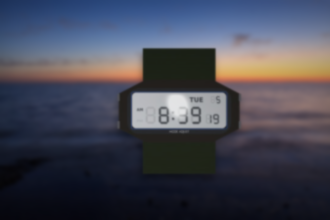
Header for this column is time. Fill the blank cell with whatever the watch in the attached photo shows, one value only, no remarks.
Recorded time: 8:39:19
